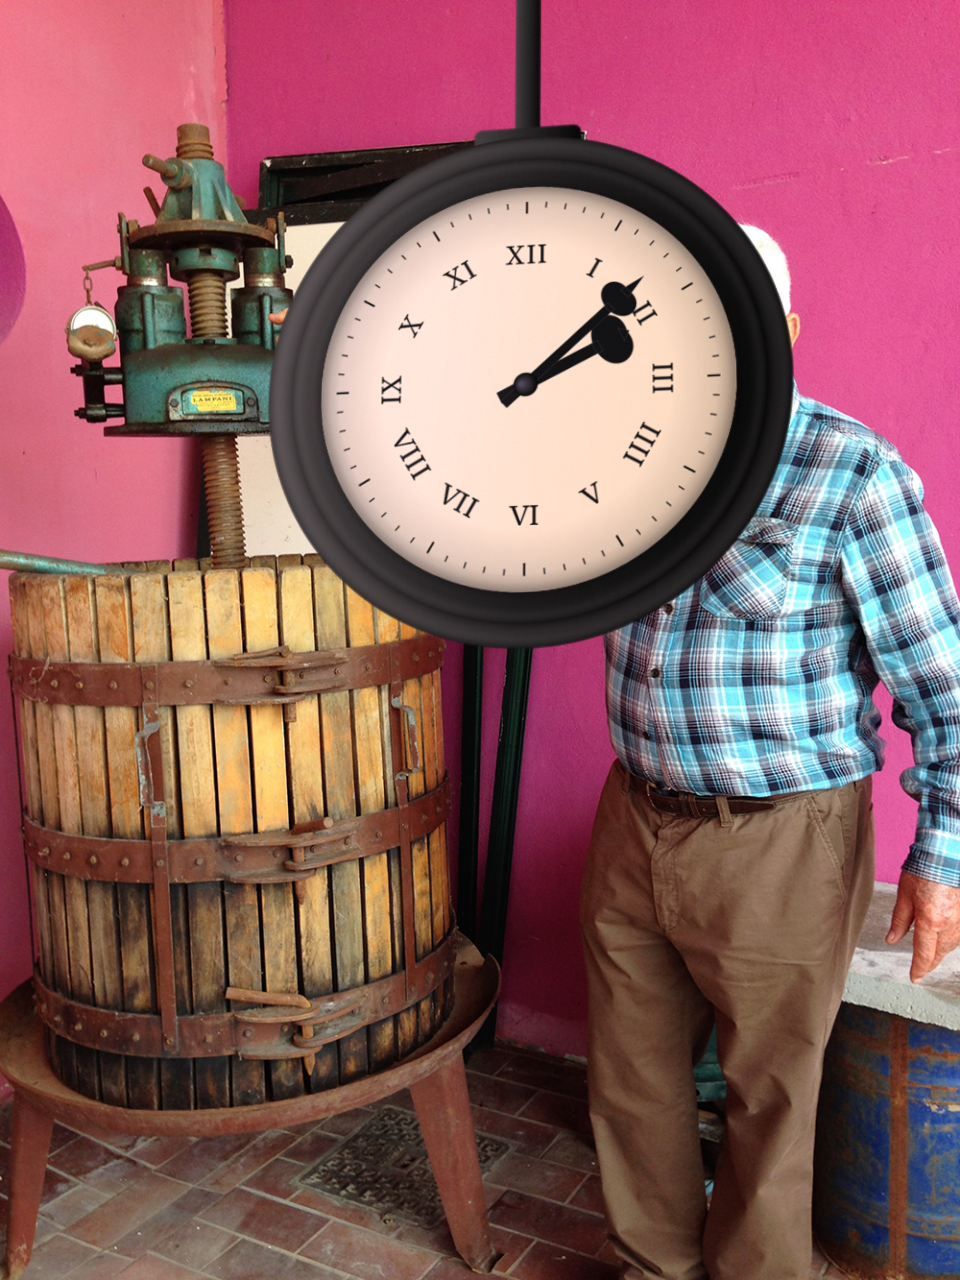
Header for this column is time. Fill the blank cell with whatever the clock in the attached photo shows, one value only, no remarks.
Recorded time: 2:08
